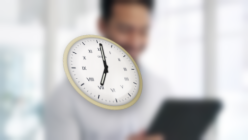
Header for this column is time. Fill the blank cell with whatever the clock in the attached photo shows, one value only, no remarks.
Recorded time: 7:01
